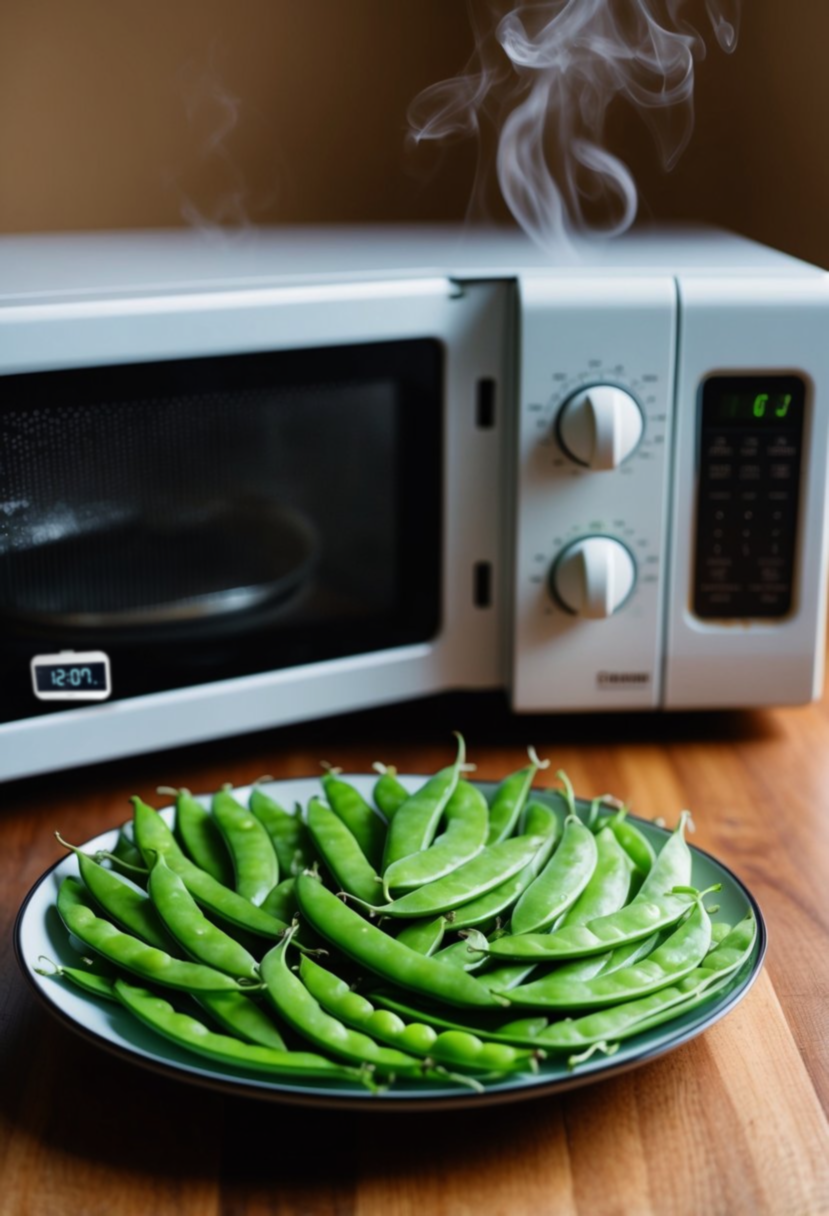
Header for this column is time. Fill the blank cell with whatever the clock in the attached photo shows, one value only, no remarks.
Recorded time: 12:07
